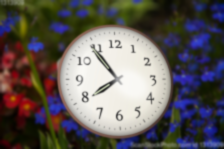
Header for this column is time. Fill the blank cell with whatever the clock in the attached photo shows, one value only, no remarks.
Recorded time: 7:54
